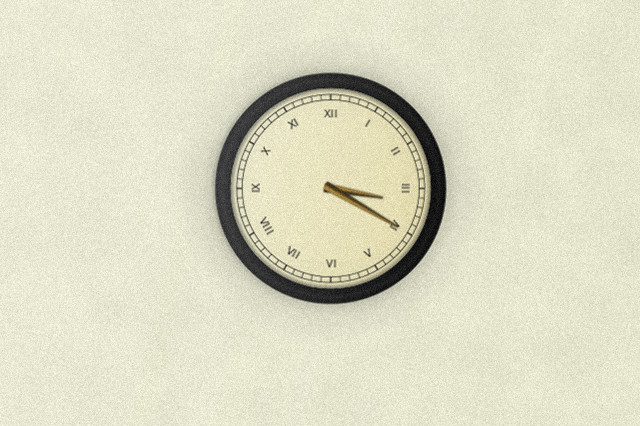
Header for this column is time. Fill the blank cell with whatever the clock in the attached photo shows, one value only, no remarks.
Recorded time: 3:20
